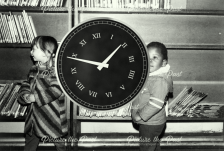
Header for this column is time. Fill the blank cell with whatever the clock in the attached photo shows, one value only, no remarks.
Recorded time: 1:49
